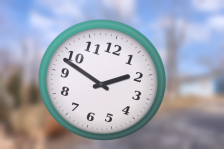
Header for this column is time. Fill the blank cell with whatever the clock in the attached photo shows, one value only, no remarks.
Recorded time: 1:48
